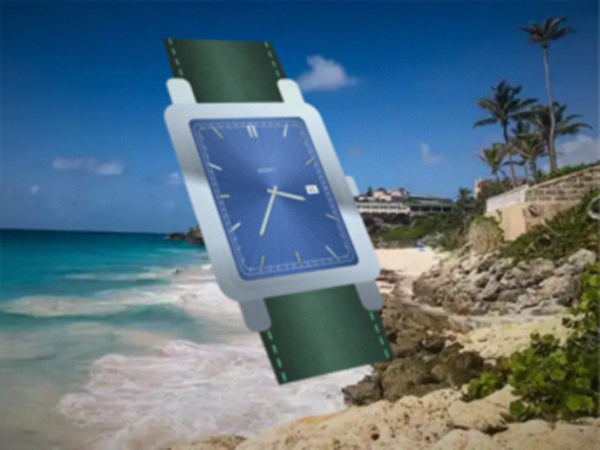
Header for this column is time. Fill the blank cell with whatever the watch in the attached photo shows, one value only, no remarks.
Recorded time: 3:36
